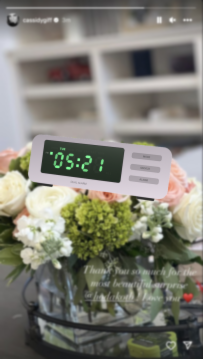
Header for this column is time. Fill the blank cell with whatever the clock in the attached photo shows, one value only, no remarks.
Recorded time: 5:21
